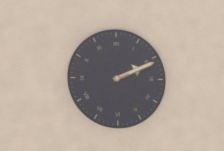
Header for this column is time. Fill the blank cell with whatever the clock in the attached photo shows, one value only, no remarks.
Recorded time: 2:11
